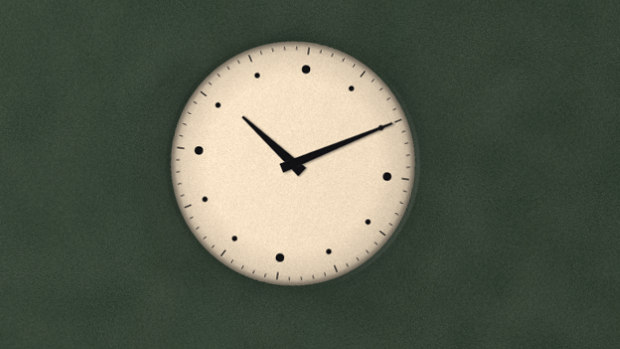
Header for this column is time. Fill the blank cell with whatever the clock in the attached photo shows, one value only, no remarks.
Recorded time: 10:10
